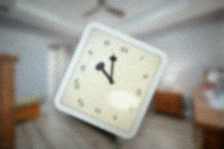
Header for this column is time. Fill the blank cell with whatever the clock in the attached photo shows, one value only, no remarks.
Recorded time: 9:57
